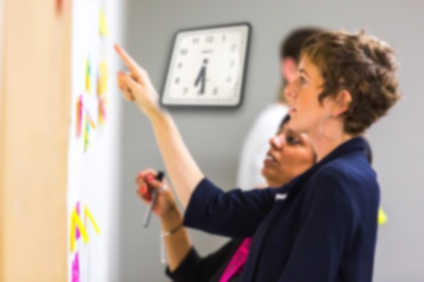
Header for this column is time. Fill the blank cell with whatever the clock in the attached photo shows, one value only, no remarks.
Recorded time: 6:29
